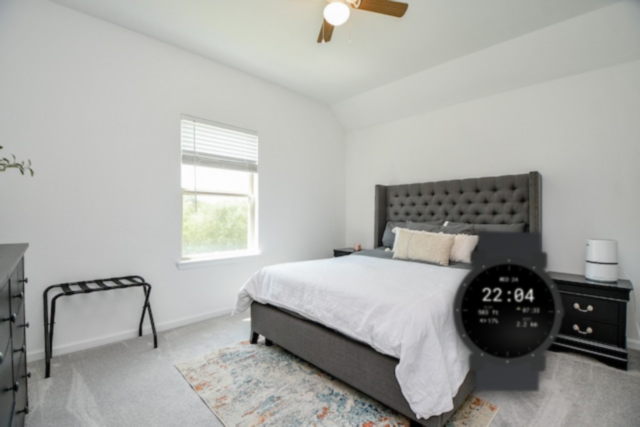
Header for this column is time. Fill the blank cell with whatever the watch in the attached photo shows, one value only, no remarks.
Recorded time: 22:04
